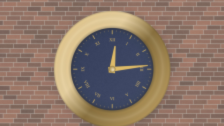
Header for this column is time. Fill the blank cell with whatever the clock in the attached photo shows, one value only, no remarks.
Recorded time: 12:14
